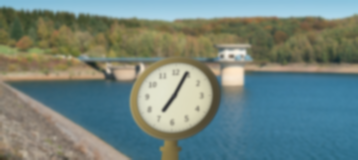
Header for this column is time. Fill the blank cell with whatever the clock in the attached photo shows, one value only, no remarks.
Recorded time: 7:04
